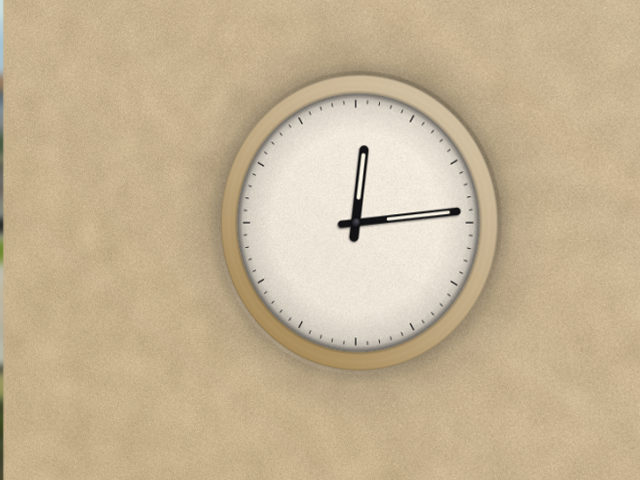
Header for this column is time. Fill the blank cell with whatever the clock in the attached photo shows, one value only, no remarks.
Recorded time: 12:14
